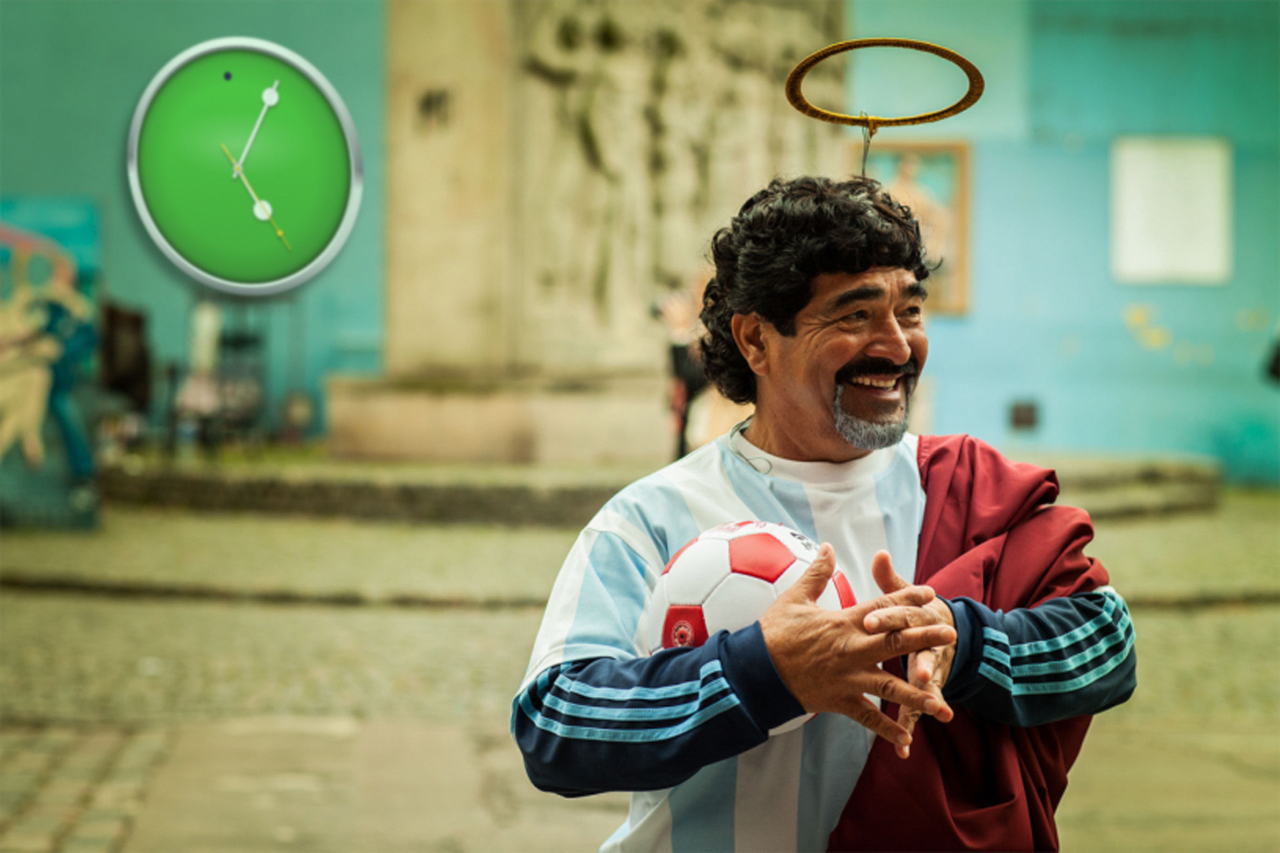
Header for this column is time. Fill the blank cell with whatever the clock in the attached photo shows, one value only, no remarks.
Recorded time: 5:05:25
